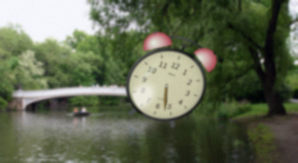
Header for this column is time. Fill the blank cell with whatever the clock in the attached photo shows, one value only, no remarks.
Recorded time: 5:27
